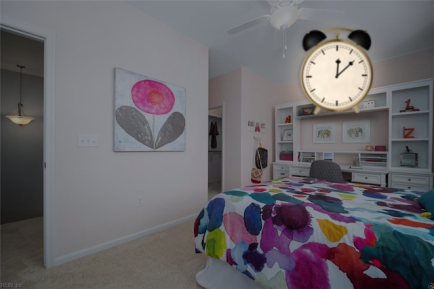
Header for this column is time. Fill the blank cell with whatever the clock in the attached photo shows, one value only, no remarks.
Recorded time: 12:08
